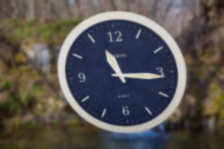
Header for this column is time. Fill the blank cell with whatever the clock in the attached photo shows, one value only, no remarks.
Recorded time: 11:16
